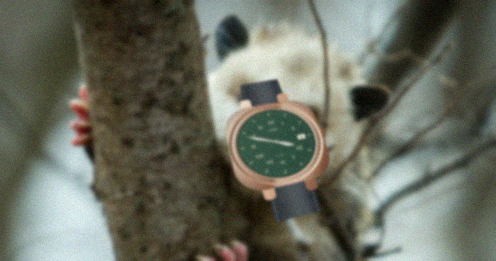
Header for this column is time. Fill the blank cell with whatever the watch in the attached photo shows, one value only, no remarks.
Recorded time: 3:49
